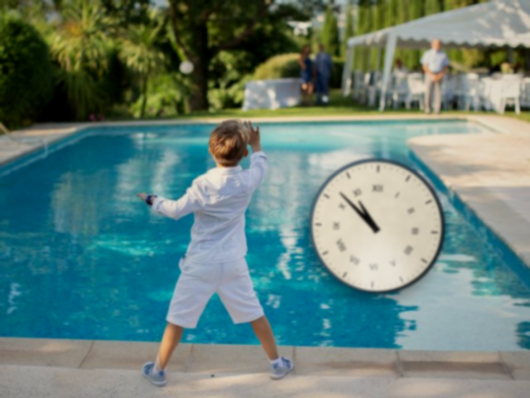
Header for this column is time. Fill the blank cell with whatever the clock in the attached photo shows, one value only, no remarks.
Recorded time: 10:52
